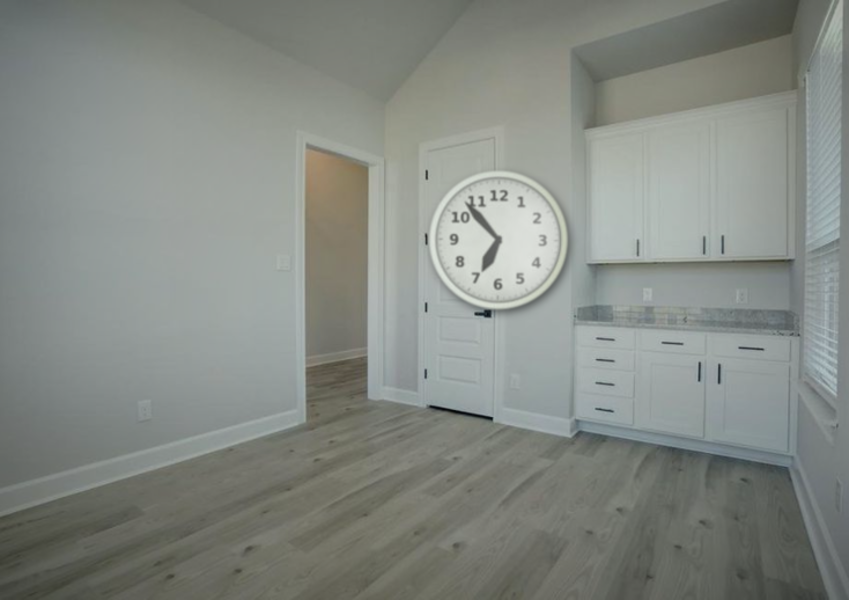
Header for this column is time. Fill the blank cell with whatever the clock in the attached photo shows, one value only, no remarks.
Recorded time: 6:53
